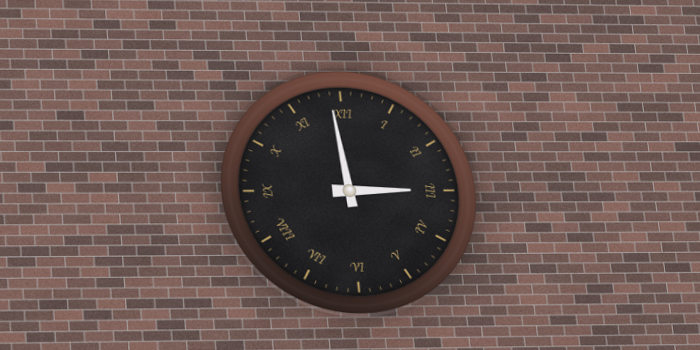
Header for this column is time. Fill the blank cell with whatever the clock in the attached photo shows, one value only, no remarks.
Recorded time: 2:59
